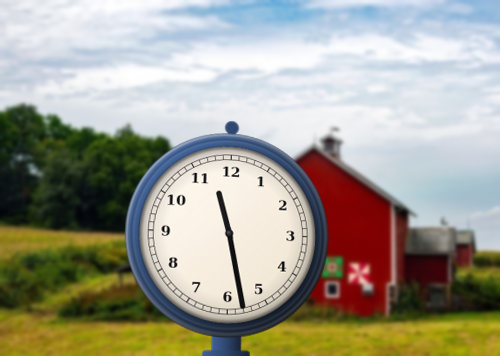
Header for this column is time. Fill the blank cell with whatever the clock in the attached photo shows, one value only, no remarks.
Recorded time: 11:28
